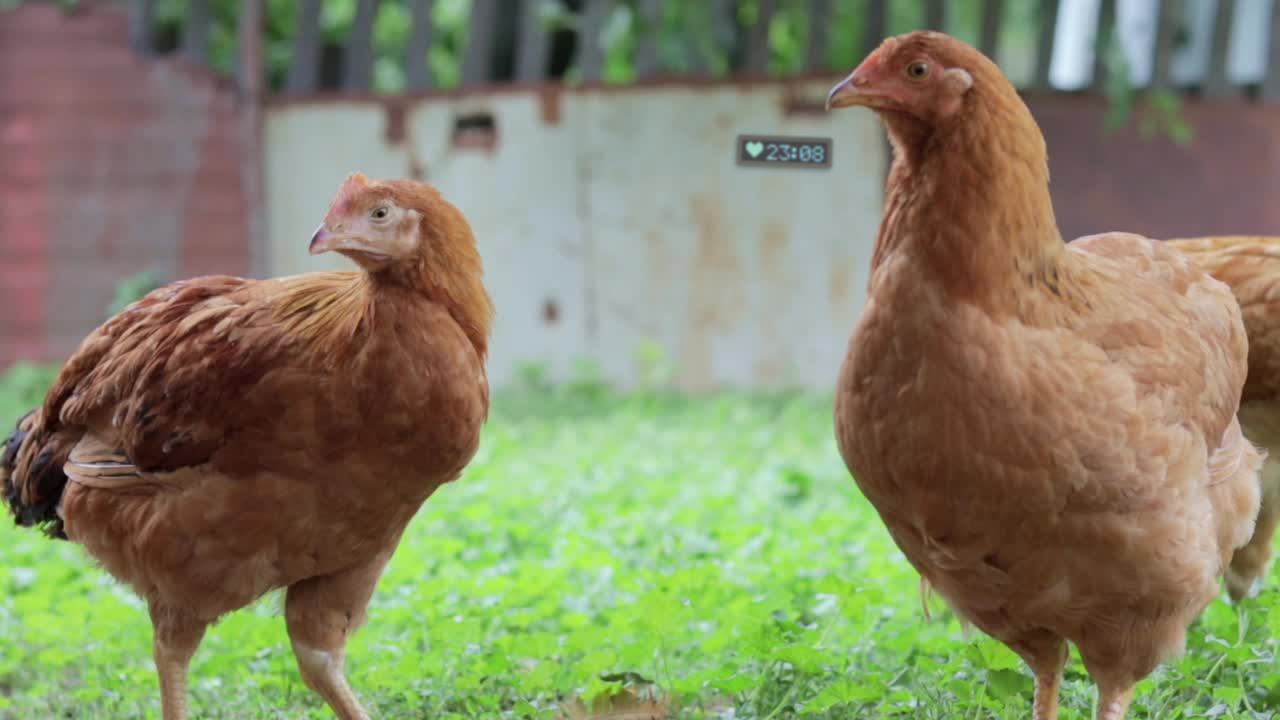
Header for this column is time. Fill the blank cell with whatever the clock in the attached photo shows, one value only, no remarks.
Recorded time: 23:08
